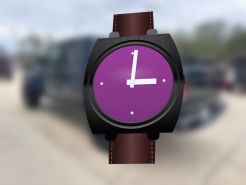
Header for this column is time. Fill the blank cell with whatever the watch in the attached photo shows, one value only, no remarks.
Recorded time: 3:01
